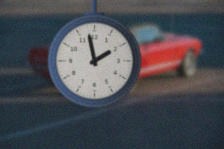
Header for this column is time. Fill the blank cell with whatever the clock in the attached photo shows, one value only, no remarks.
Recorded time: 1:58
